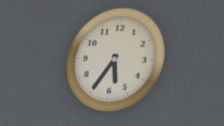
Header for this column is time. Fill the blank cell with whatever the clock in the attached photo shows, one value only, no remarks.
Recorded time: 5:35
